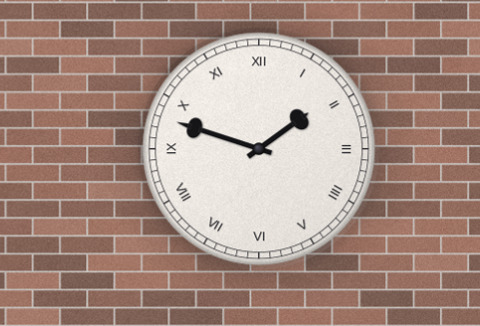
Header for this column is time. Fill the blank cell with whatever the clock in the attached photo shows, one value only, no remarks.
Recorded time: 1:48
